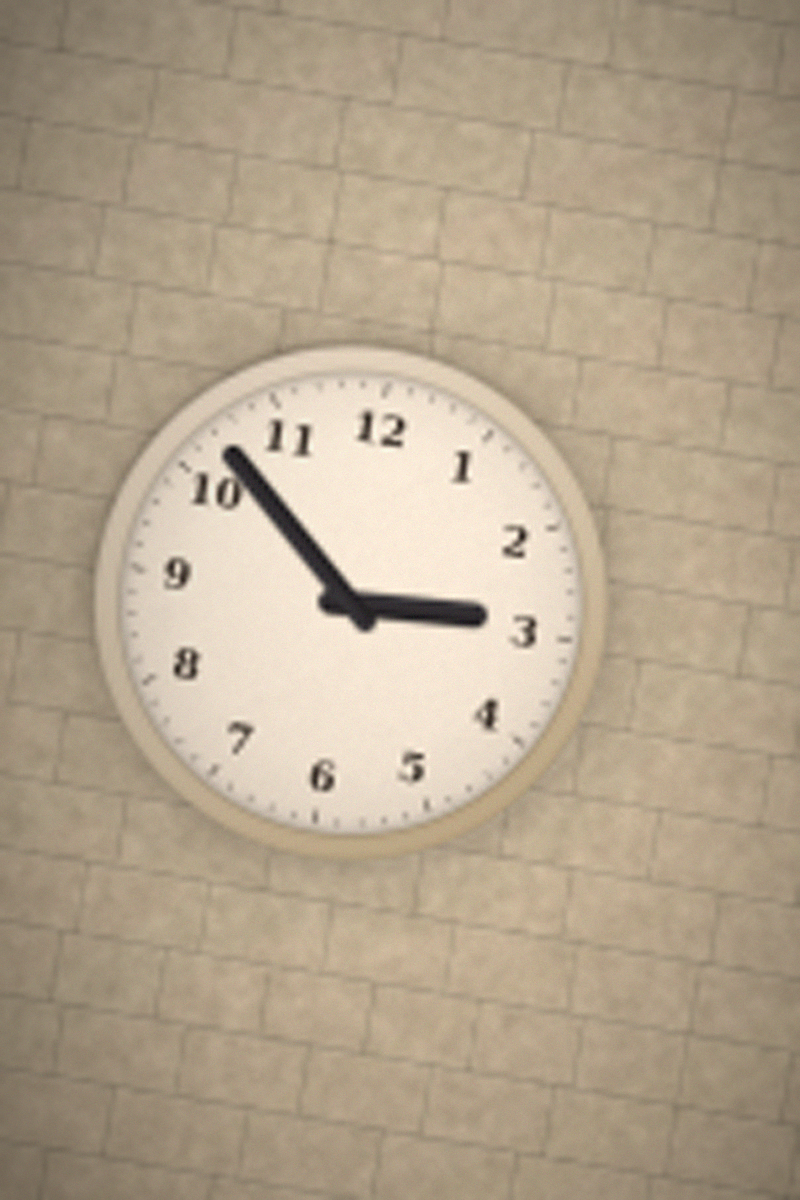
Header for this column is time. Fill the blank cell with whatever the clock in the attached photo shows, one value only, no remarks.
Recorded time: 2:52
